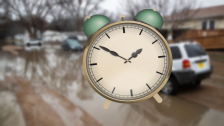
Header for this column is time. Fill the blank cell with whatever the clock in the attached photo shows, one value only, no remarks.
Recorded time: 1:51
